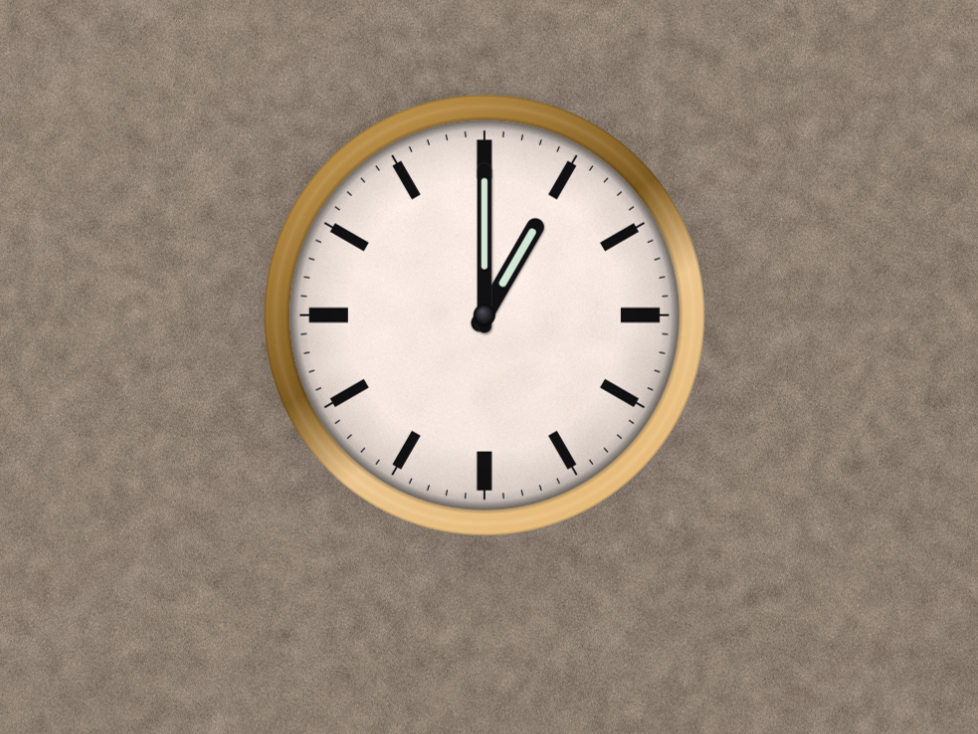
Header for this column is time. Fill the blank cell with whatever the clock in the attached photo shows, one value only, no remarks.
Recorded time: 1:00
